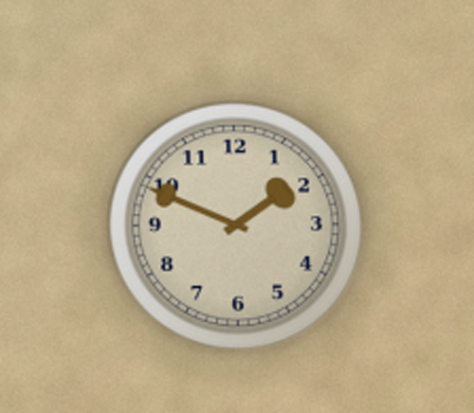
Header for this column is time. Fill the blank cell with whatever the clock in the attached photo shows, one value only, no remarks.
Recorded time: 1:49
